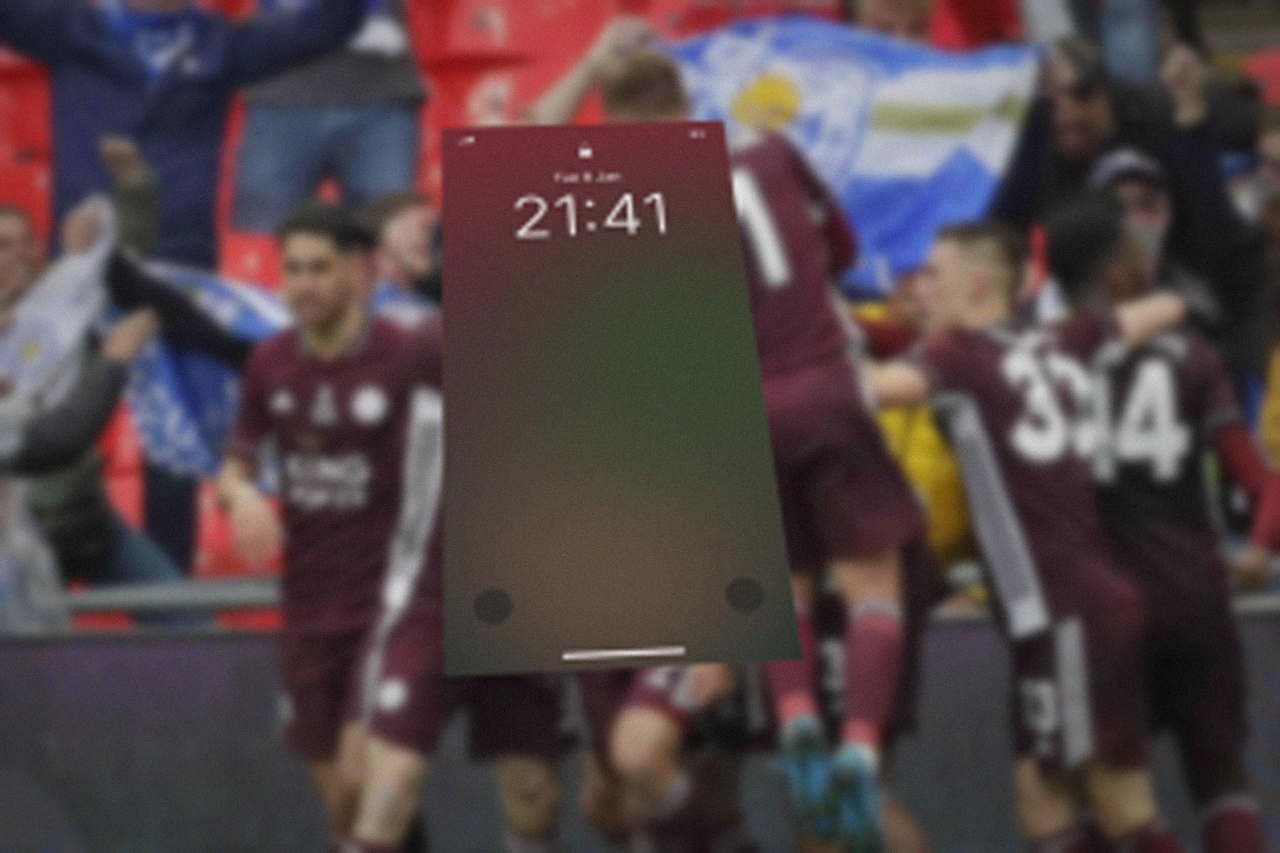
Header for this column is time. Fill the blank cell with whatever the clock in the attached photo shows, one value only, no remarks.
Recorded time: 21:41
